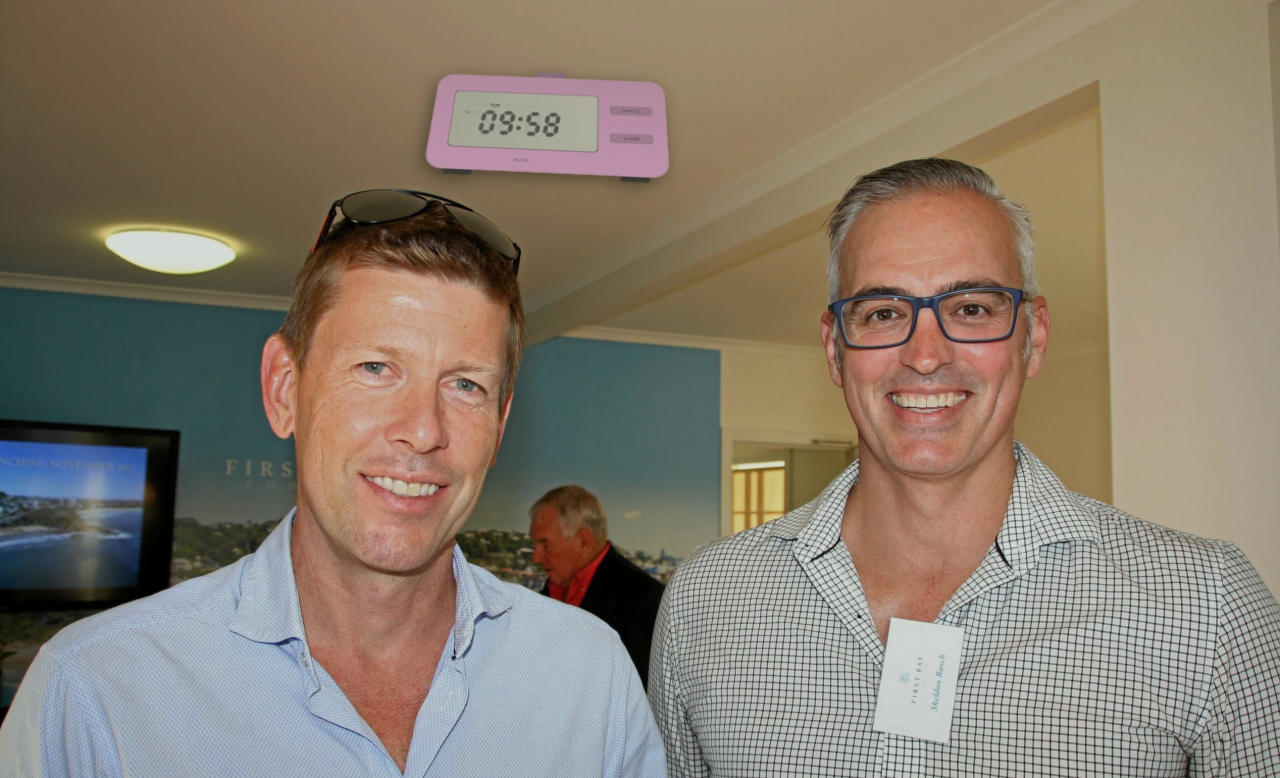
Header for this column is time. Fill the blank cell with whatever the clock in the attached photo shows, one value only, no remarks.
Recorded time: 9:58
